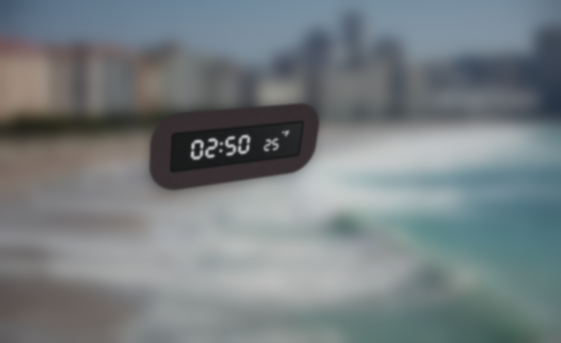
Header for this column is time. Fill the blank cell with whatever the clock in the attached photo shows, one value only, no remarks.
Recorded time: 2:50
